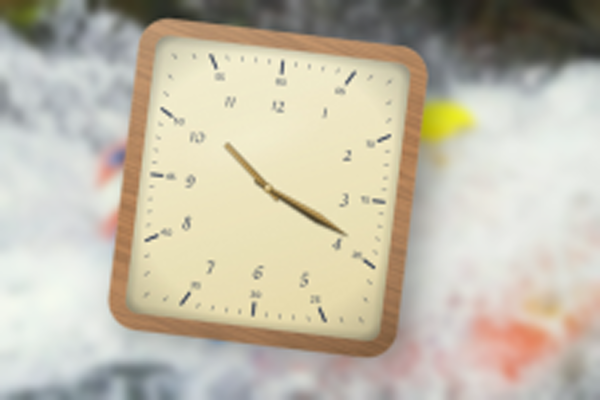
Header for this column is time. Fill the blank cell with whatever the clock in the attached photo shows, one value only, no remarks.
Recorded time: 10:19
